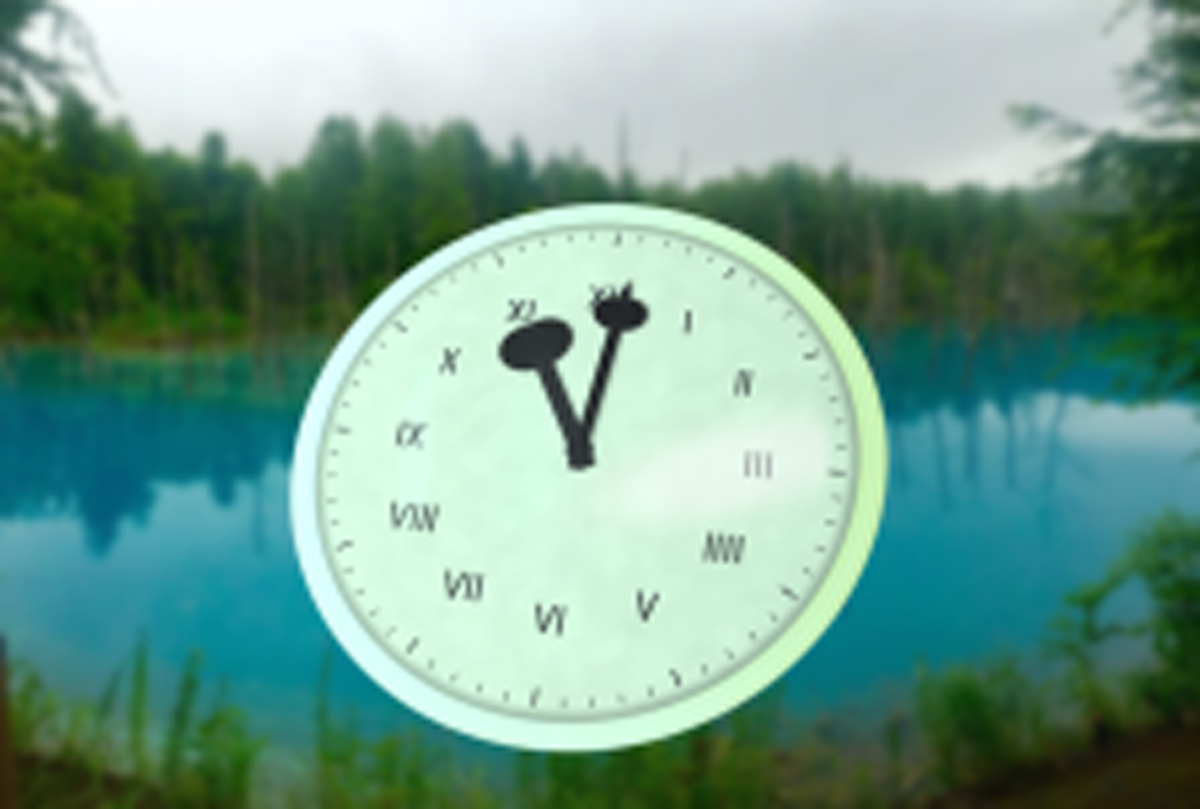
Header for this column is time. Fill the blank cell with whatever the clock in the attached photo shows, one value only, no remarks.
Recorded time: 11:01
